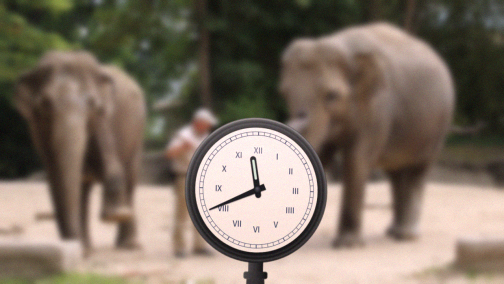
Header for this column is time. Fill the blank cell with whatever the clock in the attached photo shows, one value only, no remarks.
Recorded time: 11:41
